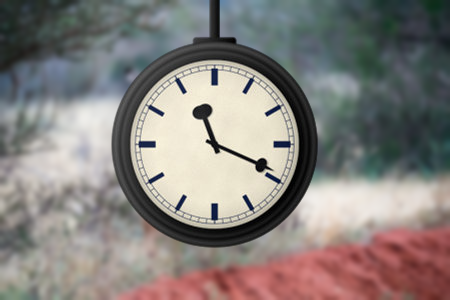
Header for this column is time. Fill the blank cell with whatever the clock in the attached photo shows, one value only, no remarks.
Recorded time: 11:19
